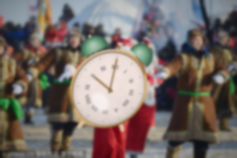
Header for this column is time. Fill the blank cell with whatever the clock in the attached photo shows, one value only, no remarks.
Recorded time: 10:00
